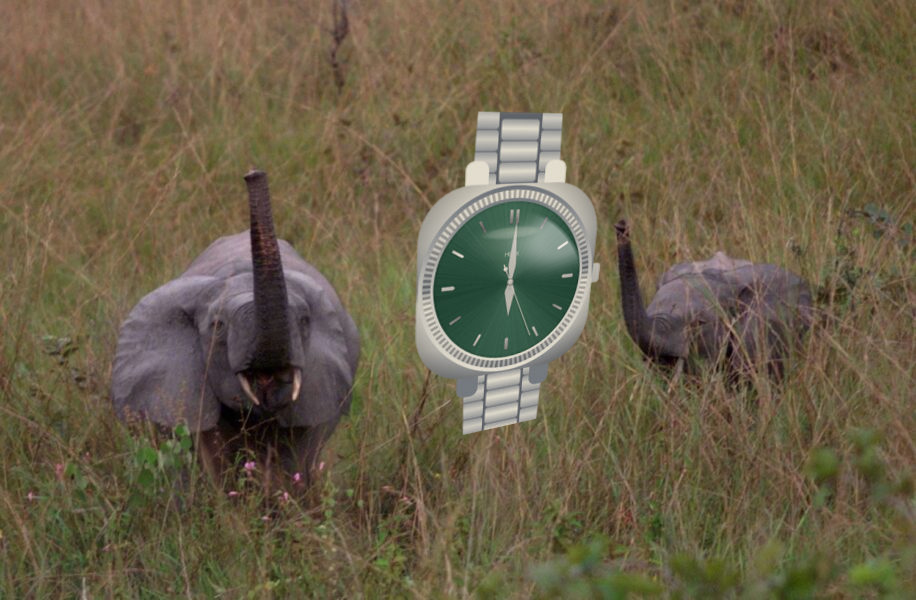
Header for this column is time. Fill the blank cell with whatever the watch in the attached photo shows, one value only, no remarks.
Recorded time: 6:00:26
